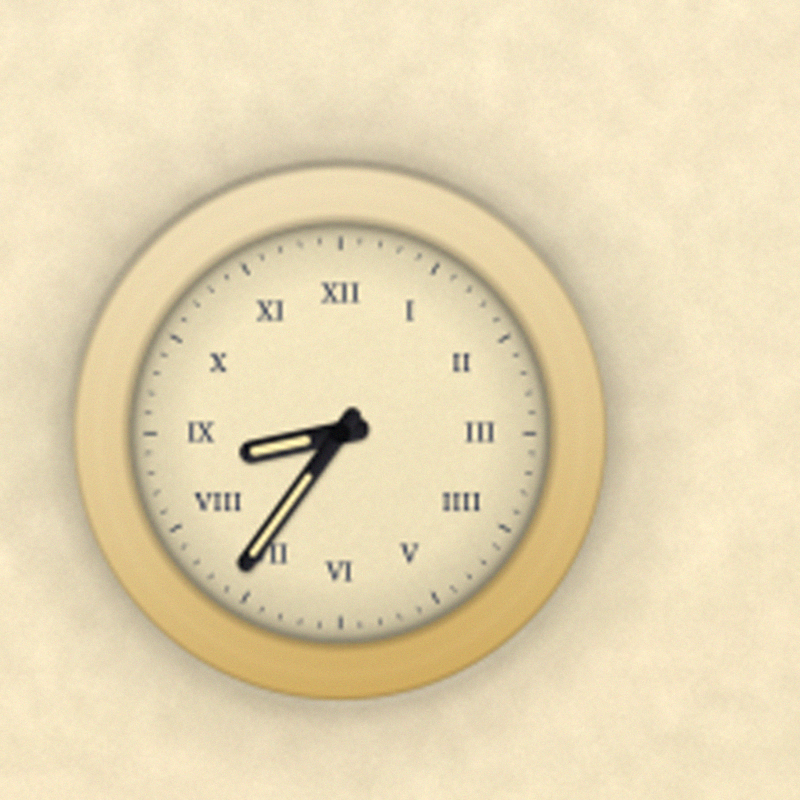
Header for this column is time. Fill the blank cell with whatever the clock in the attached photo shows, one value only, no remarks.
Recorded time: 8:36
